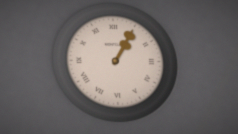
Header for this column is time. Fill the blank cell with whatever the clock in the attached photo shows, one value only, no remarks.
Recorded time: 1:05
